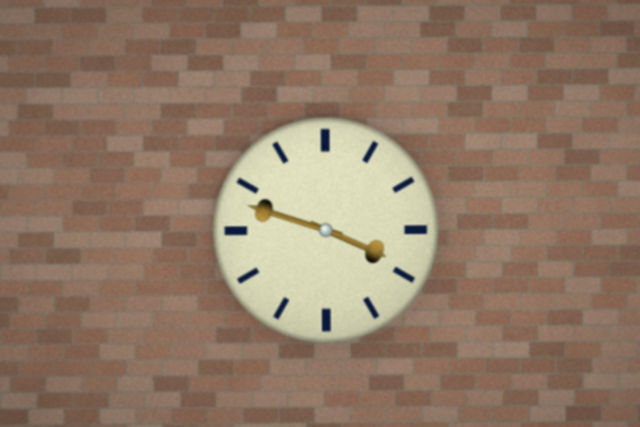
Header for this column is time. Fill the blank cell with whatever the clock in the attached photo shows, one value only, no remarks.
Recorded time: 3:48
